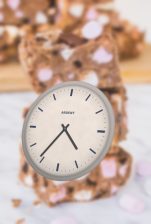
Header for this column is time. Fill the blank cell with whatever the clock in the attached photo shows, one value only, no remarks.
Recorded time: 4:36
